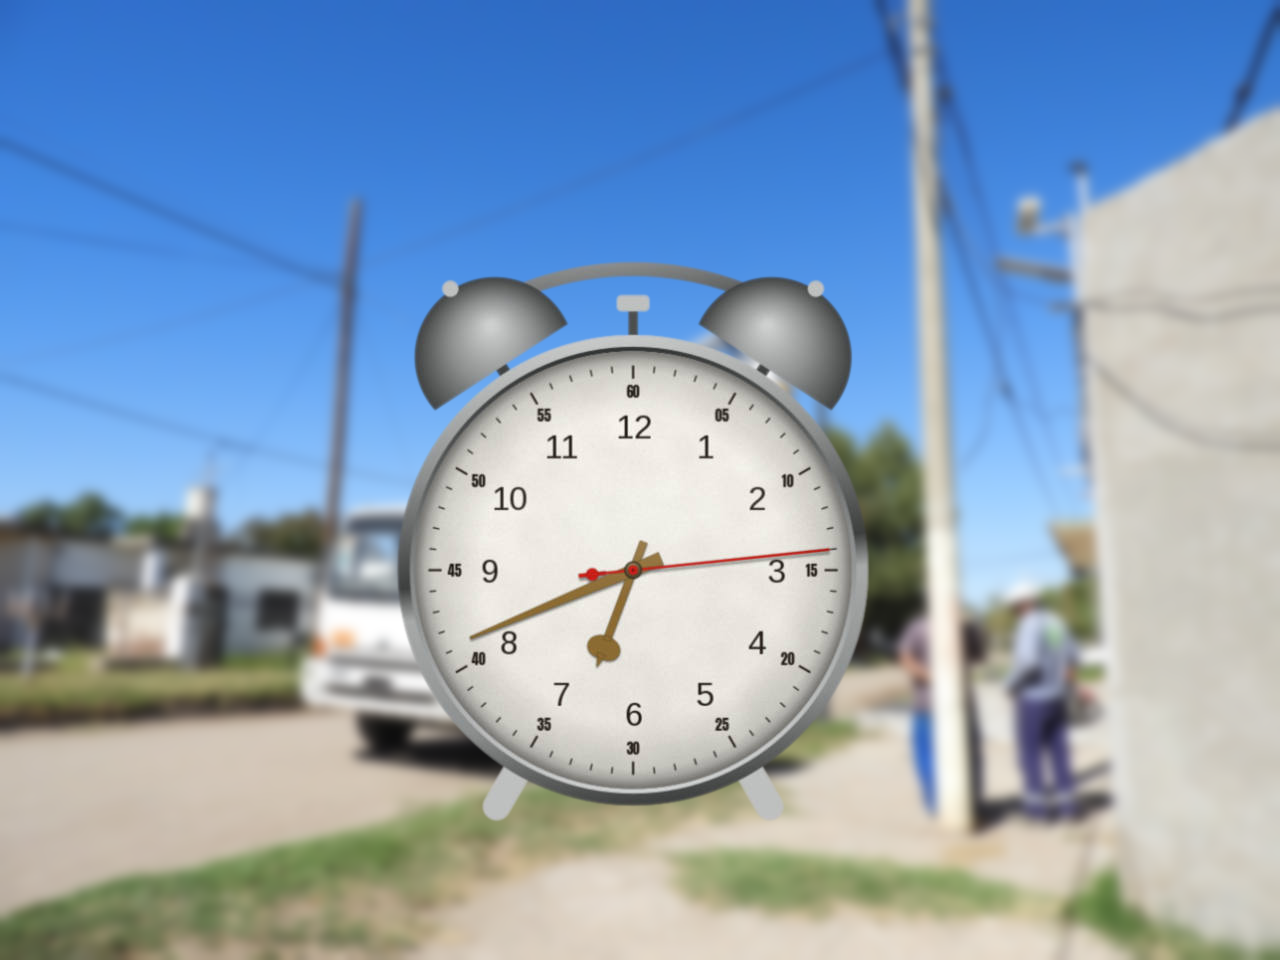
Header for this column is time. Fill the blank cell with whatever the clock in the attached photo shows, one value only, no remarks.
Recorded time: 6:41:14
